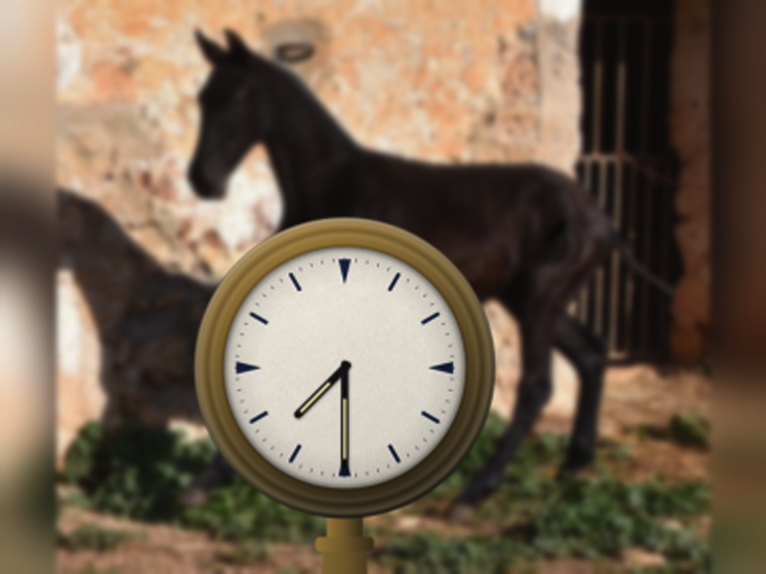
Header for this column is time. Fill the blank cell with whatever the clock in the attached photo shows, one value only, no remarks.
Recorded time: 7:30
